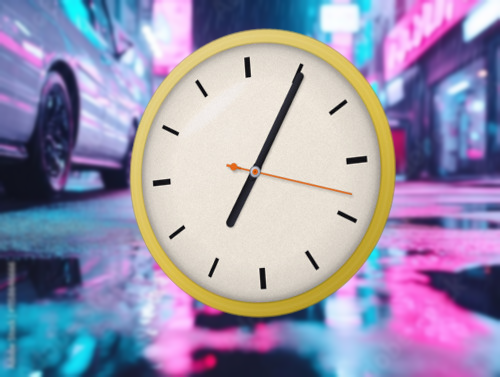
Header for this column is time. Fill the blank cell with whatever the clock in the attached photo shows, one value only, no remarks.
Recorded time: 7:05:18
